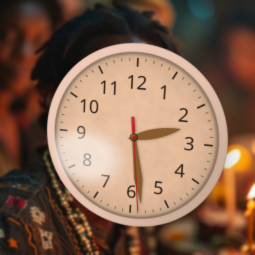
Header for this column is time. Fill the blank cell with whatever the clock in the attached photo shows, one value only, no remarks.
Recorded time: 2:28:29
